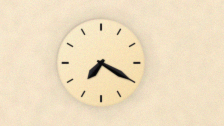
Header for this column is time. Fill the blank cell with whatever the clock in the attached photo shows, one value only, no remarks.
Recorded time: 7:20
